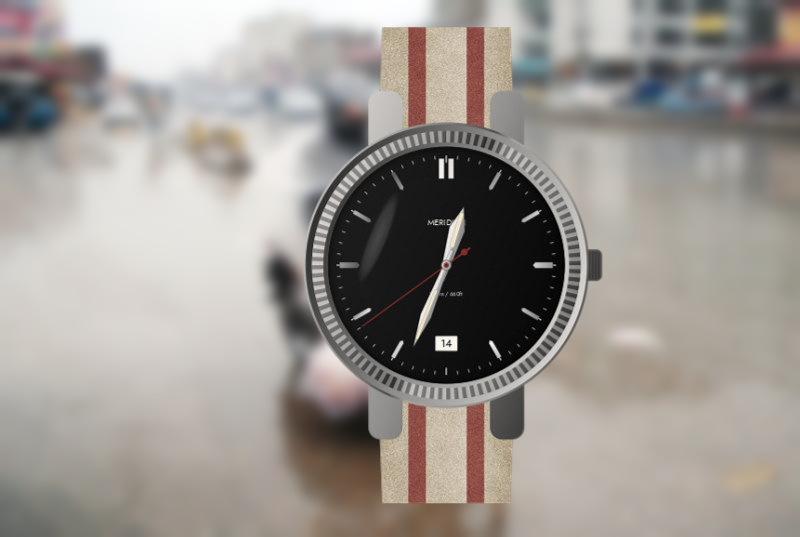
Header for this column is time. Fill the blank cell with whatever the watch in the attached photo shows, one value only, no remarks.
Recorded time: 12:33:39
